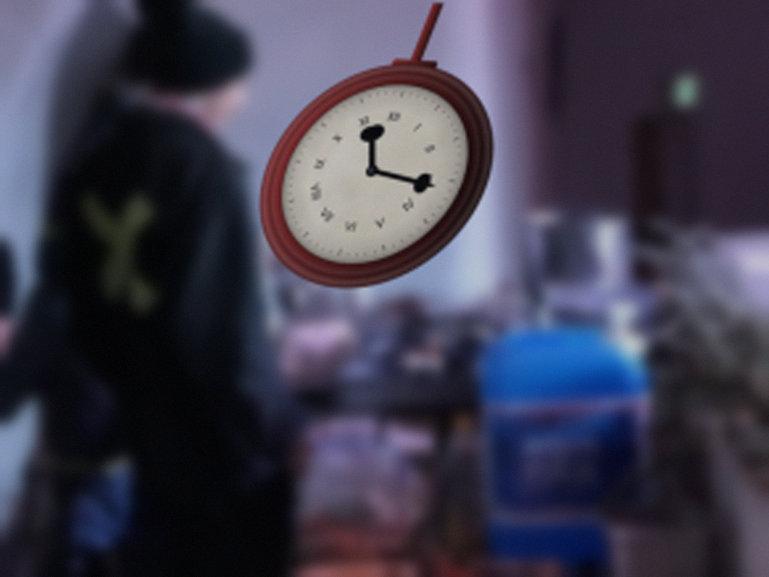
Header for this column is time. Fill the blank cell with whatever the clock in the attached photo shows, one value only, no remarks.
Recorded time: 11:16
